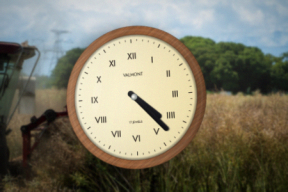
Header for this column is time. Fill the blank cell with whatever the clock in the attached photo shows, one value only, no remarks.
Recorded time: 4:23
